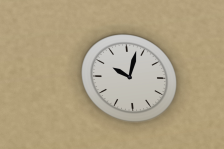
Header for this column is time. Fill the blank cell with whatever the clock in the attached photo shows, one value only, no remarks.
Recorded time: 10:03
